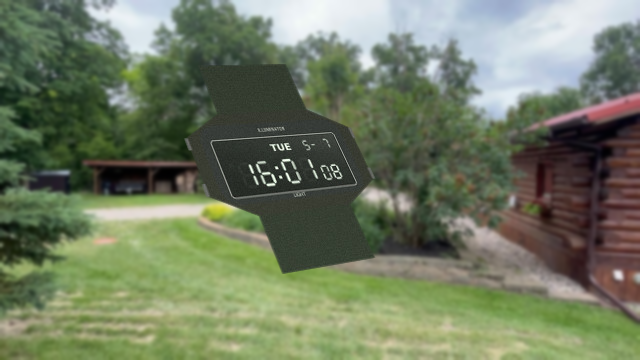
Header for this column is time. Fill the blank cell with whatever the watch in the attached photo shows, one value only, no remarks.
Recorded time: 16:01:08
